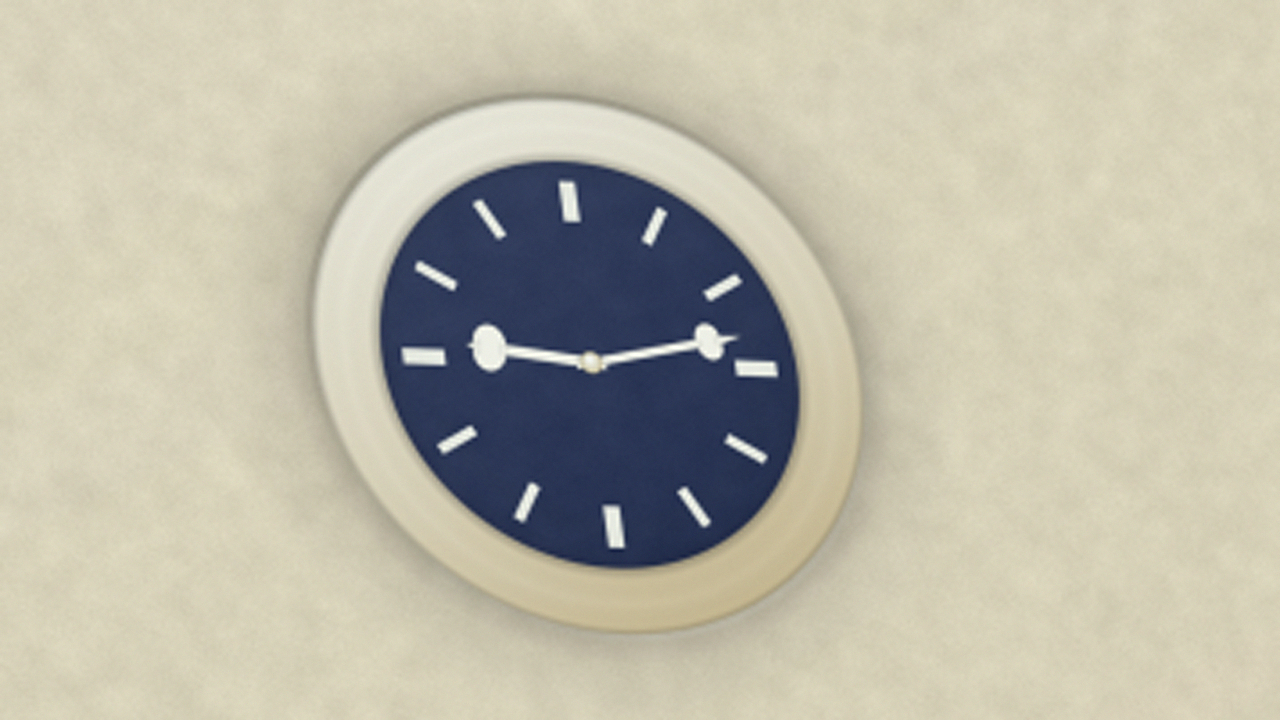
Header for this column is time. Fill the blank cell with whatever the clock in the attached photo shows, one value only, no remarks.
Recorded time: 9:13
